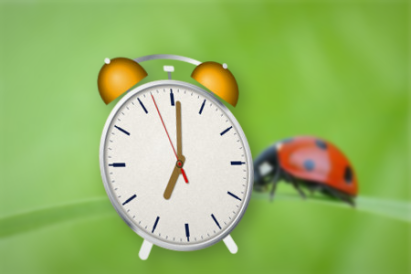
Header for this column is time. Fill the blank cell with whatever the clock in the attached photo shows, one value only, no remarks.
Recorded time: 7:00:57
